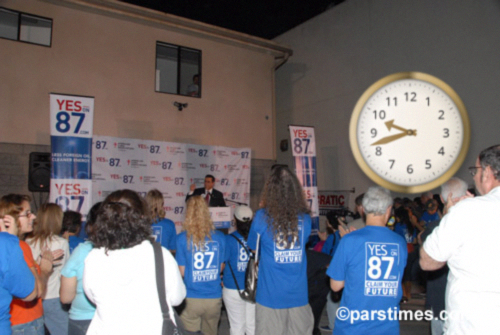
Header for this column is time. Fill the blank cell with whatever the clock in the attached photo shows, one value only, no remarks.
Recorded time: 9:42
